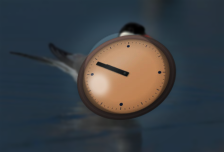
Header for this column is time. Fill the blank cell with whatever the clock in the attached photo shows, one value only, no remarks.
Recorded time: 9:49
